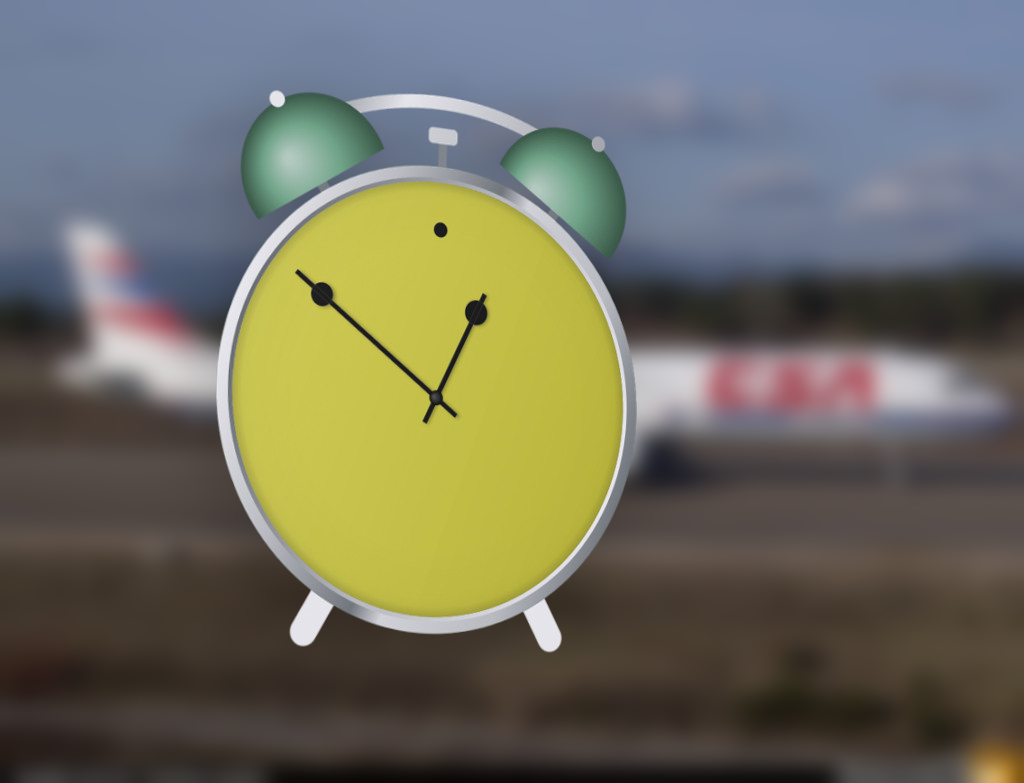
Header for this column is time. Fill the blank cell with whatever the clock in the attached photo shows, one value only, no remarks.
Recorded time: 12:51
